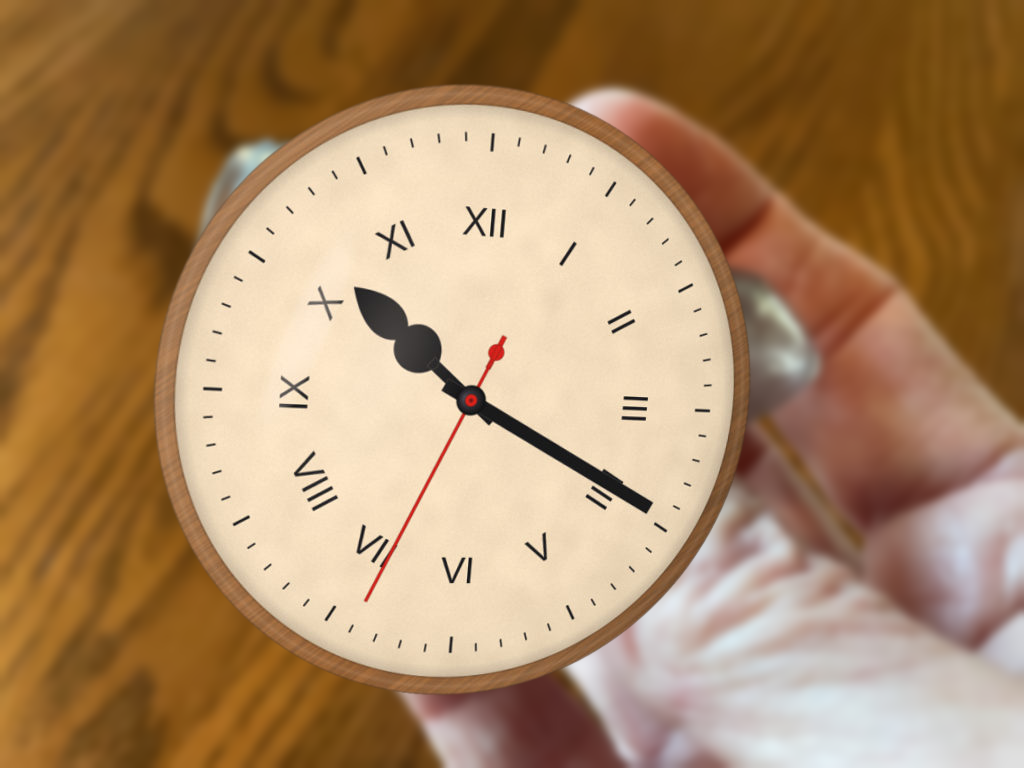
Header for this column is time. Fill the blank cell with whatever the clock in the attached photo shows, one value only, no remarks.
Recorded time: 10:19:34
